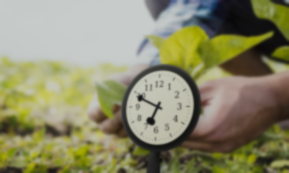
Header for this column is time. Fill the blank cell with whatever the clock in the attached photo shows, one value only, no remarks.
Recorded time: 6:49
